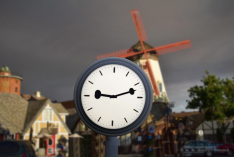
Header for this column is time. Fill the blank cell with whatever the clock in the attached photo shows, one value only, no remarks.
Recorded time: 9:12
